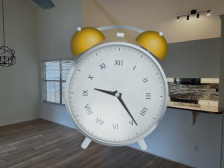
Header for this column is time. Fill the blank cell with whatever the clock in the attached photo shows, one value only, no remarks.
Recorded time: 9:24
